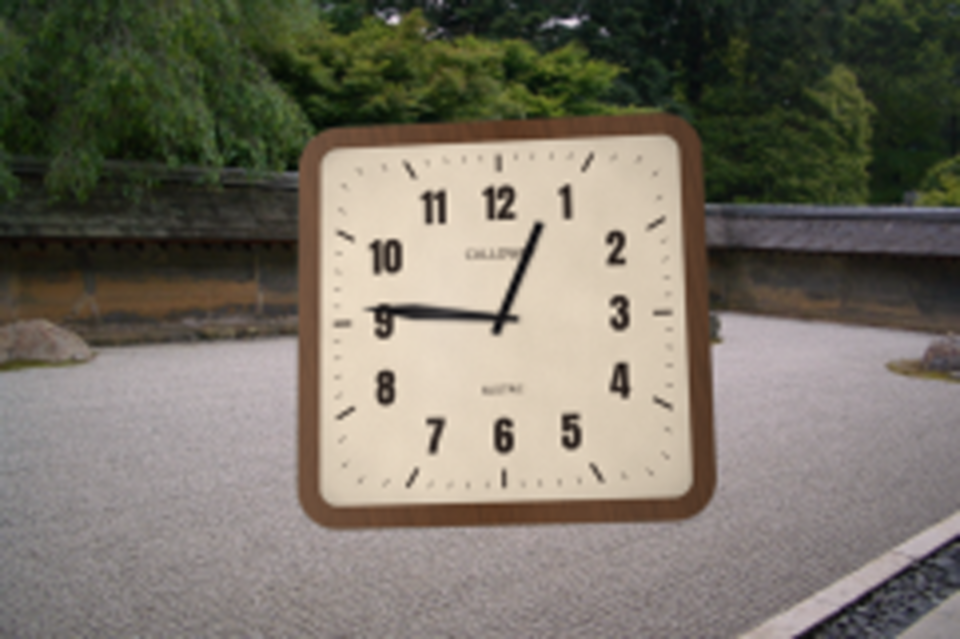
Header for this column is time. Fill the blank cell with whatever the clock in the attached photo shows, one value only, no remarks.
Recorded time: 12:46
